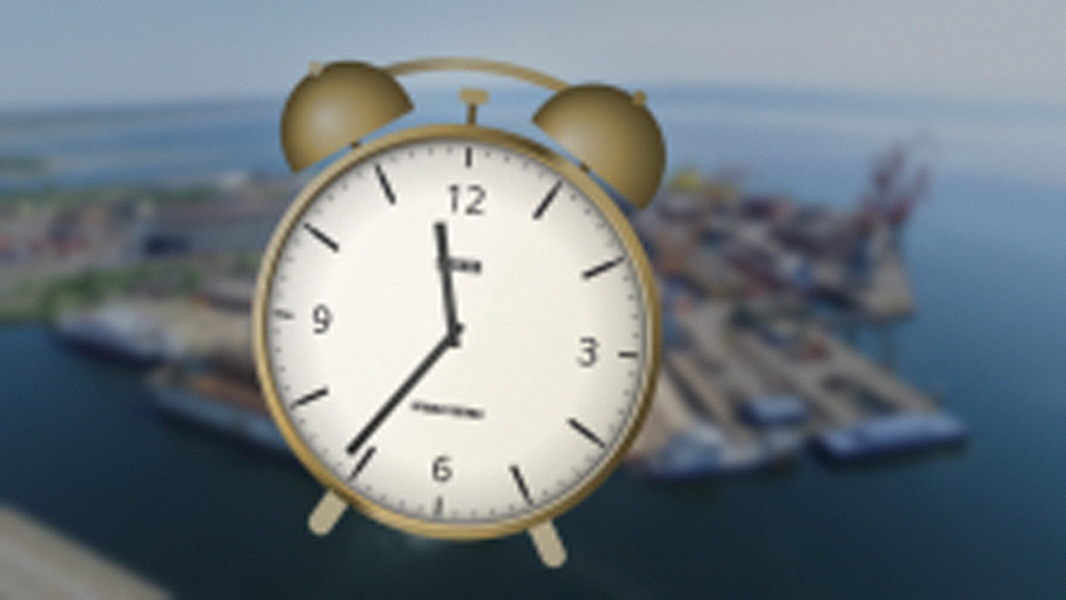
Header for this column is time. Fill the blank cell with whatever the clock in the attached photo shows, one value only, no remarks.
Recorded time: 11:36
